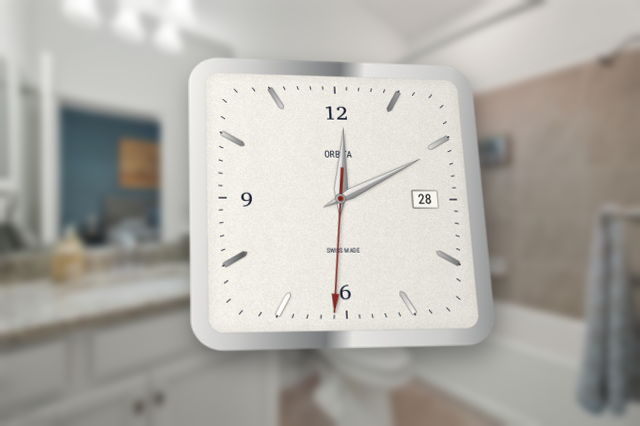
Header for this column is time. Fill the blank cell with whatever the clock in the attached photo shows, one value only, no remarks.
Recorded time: 12:10:31
